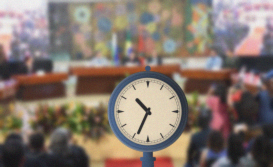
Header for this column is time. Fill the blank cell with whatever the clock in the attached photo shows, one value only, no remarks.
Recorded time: 10:34
